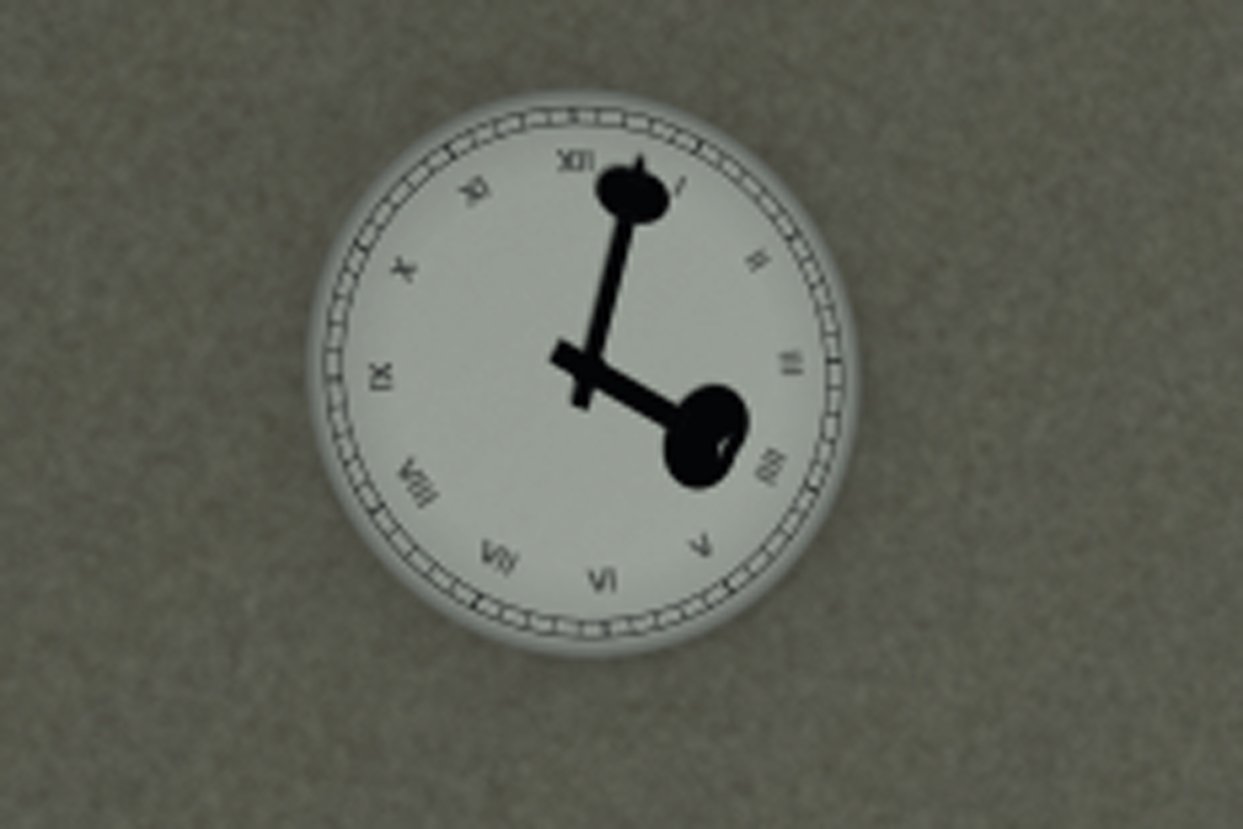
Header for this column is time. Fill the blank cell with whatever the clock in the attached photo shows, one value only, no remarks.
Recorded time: 4:03
